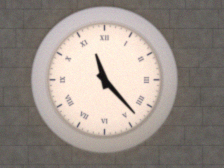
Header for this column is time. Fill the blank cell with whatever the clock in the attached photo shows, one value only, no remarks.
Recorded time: 11:23
